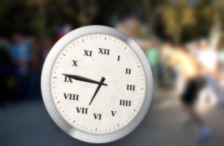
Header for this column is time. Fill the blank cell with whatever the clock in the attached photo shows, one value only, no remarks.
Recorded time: 6:46
